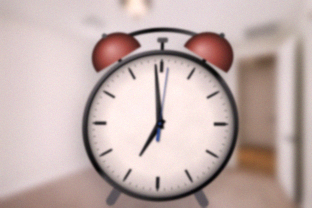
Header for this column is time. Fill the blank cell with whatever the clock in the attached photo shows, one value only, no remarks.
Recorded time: 6:59:01
